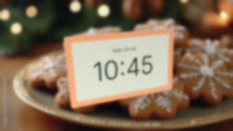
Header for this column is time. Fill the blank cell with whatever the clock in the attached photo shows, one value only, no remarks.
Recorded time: 10:45
